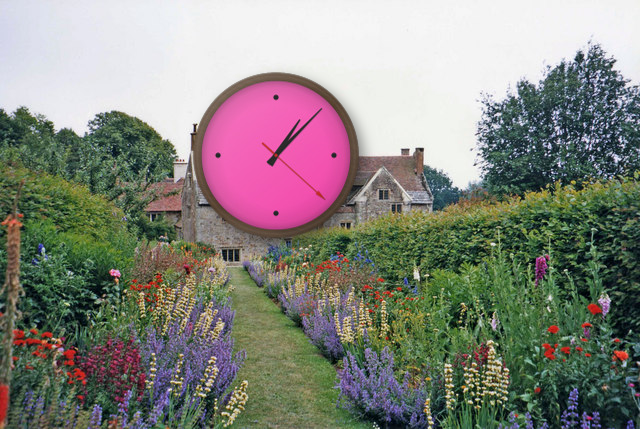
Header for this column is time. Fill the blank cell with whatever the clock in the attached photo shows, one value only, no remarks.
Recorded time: 1:07:22
